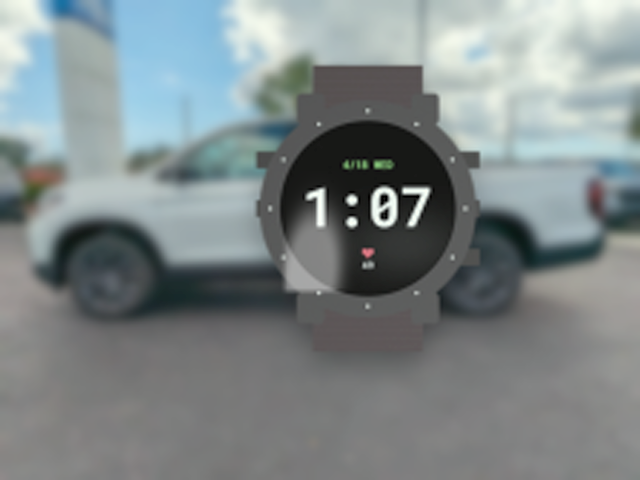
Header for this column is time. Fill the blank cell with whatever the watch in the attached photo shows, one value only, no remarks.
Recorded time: 1:07
